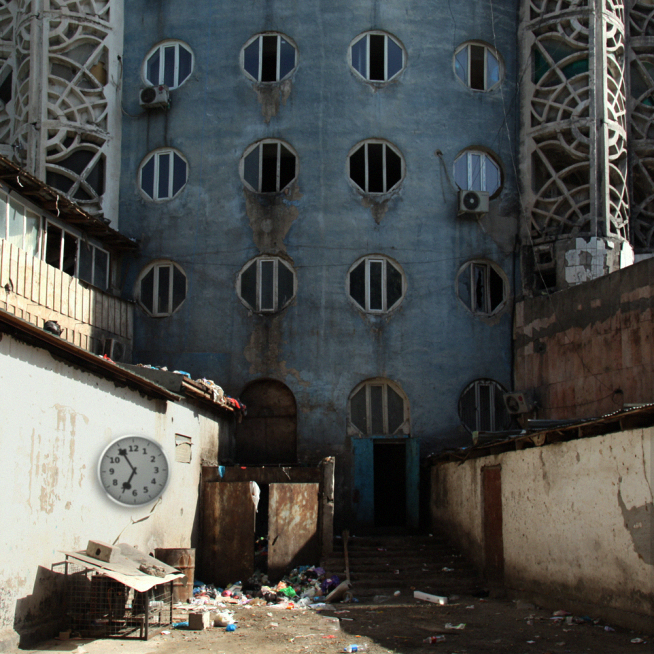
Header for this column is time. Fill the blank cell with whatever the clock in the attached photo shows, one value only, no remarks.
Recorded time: 6:55
